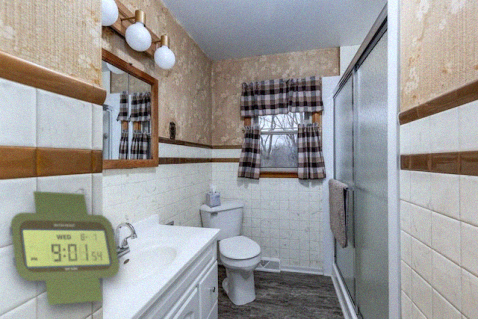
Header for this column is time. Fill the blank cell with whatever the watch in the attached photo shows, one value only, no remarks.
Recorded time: 9:01
